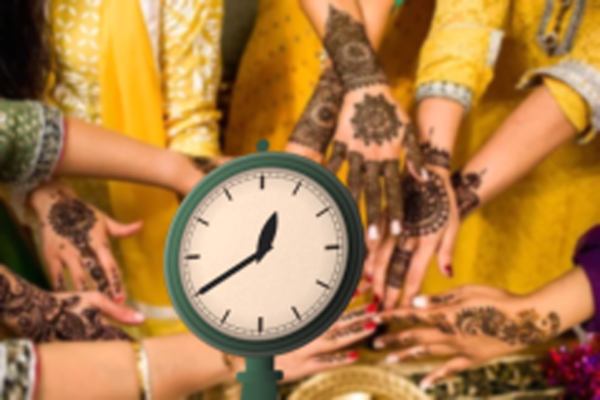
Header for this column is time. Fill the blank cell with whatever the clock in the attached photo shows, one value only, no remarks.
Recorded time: 12:40
